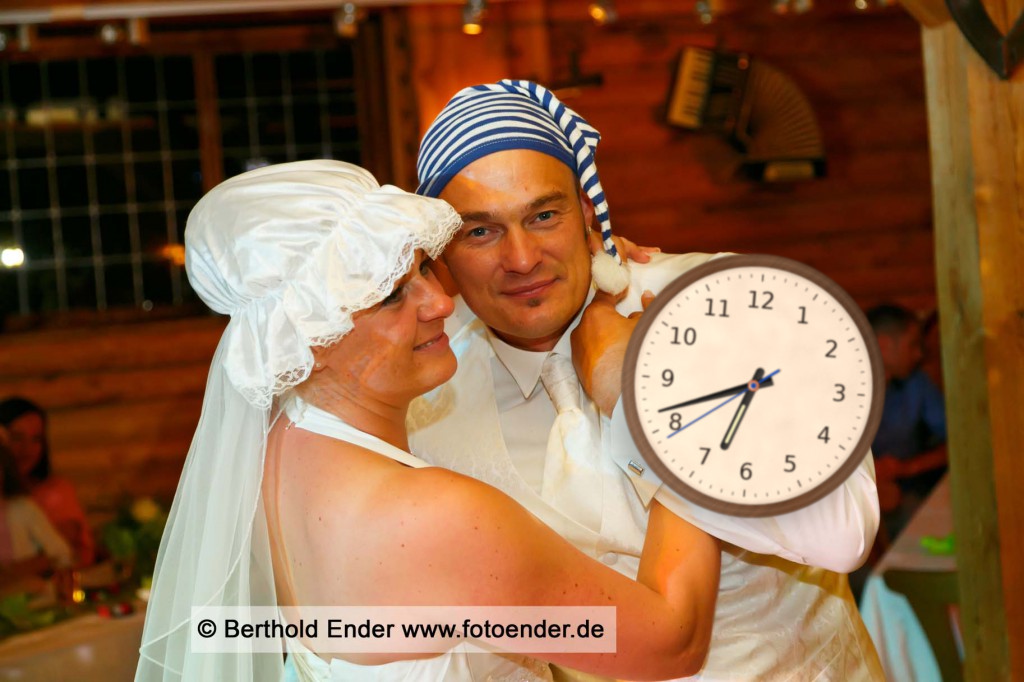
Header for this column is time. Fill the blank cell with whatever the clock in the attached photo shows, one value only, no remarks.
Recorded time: 6:41:39
